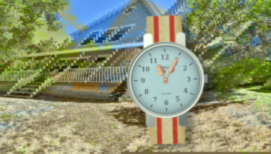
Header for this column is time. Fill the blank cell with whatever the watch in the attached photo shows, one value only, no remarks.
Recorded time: 11:05
